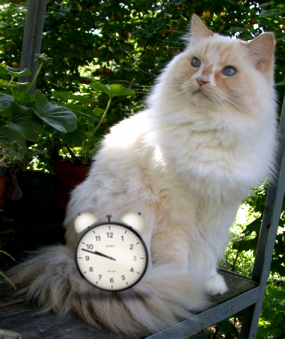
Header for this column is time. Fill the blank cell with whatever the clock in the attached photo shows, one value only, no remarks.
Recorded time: 9:48
